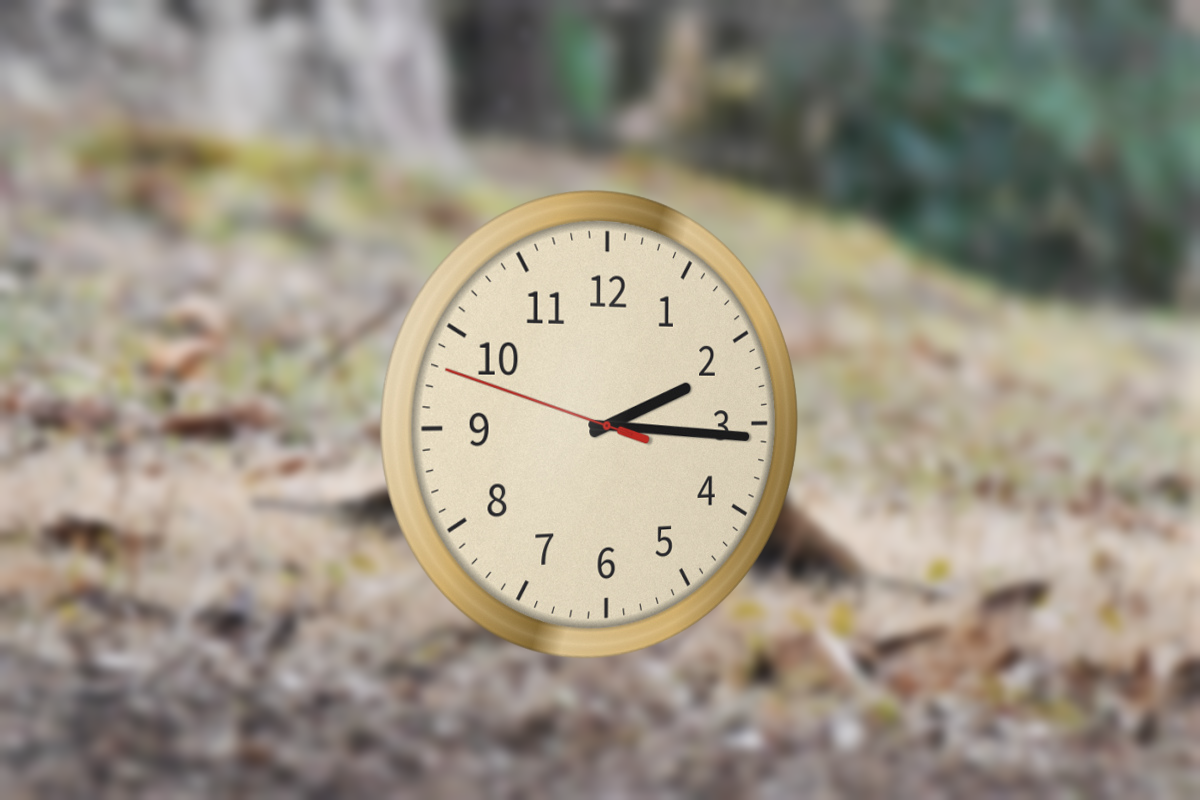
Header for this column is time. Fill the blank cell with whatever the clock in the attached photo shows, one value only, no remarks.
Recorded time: 2:15:48
